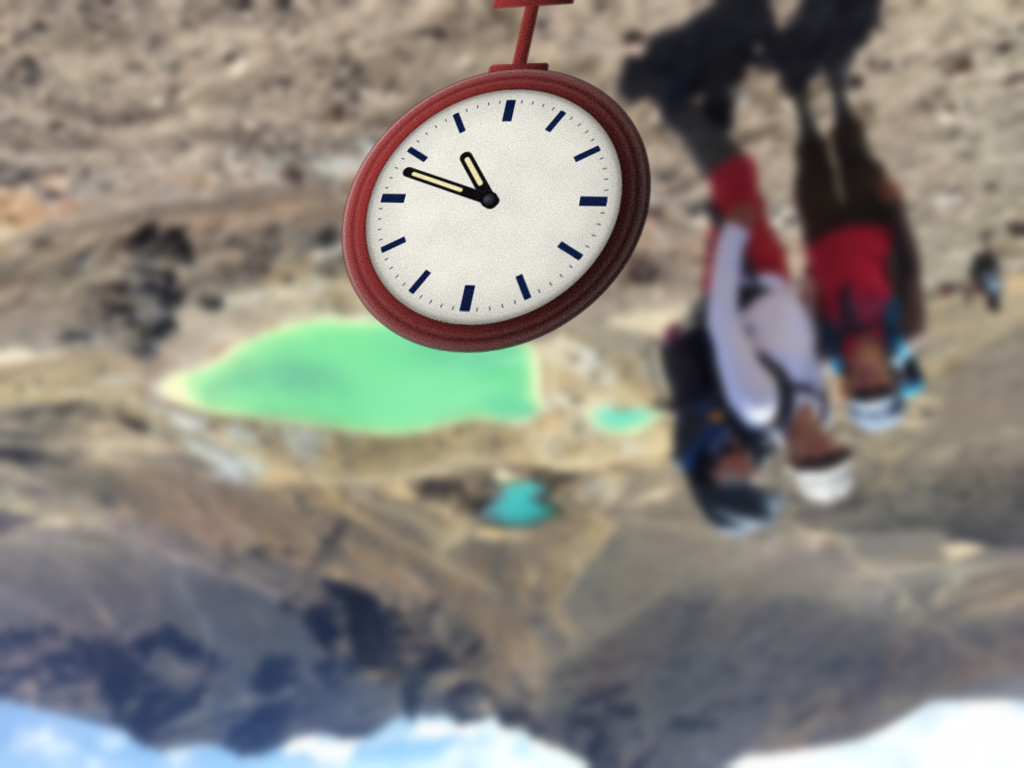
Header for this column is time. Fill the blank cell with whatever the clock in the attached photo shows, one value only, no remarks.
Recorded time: 10:48
